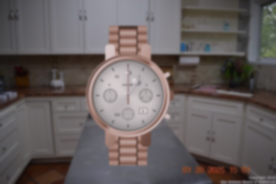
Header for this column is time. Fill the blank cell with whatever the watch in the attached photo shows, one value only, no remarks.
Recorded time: 1:00
